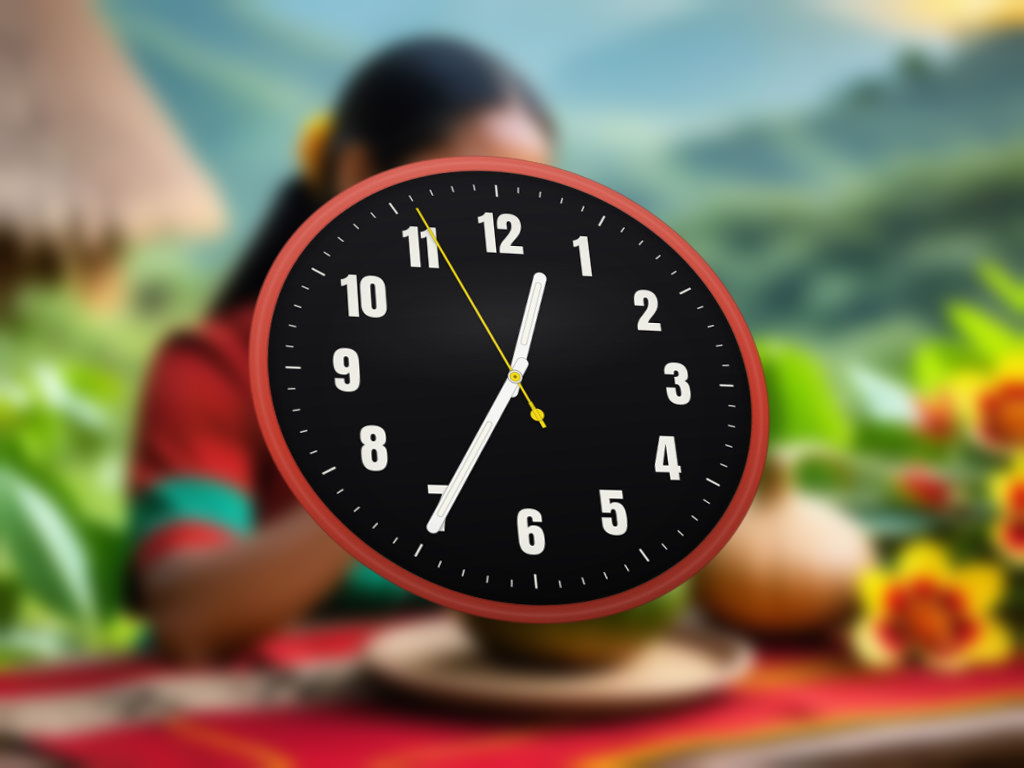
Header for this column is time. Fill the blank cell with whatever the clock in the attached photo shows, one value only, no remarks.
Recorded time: 12:34:56
